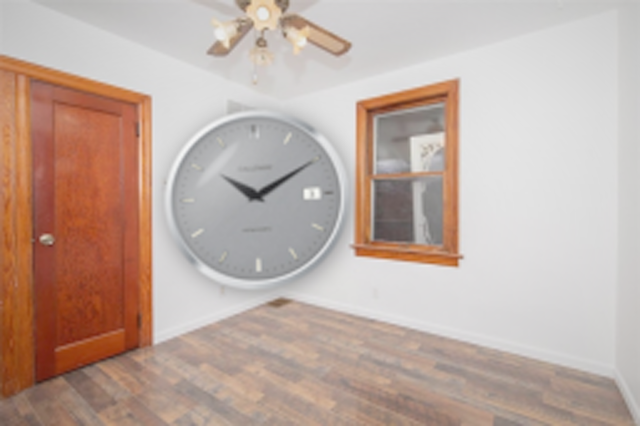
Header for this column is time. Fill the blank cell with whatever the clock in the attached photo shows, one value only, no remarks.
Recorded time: 10:10
